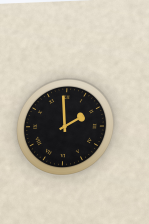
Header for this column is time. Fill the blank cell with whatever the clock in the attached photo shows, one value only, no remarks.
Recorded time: 1:59
